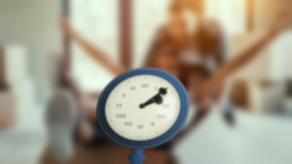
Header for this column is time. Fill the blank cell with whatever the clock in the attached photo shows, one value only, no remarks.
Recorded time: 2:08
